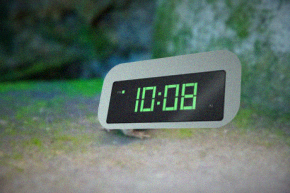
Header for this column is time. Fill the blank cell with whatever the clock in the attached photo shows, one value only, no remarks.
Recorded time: 10:08
